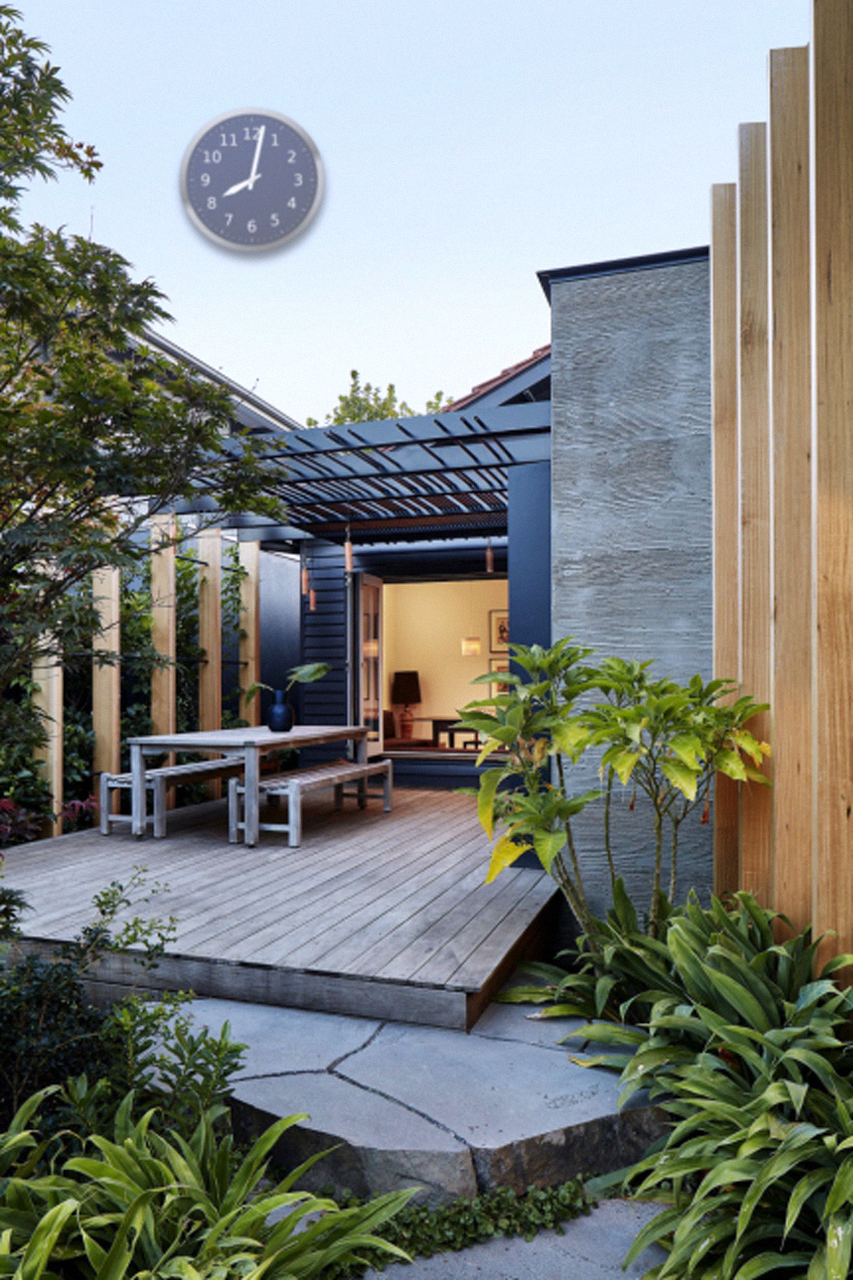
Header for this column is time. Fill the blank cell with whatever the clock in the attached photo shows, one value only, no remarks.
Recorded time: 8:02
